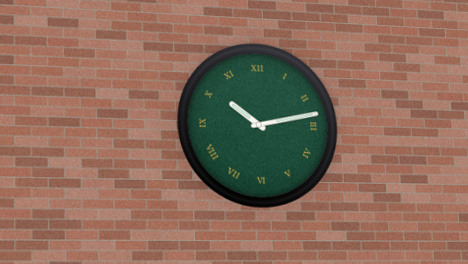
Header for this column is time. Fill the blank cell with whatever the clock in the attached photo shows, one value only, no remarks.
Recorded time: 10:13
